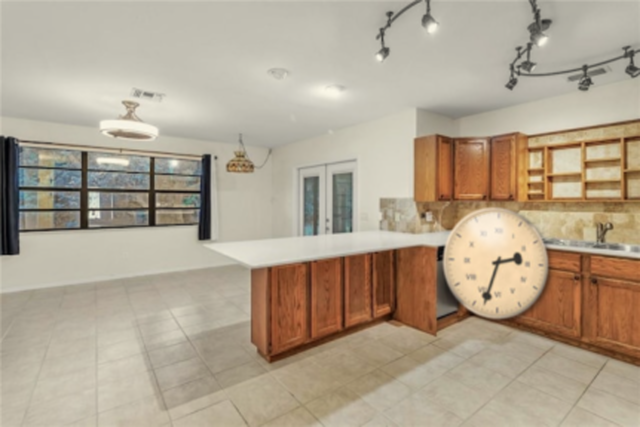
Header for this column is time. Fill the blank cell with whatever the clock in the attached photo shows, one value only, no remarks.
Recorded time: 2:33
